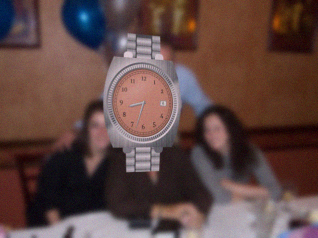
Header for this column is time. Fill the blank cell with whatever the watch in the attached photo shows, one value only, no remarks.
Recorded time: 8:33
